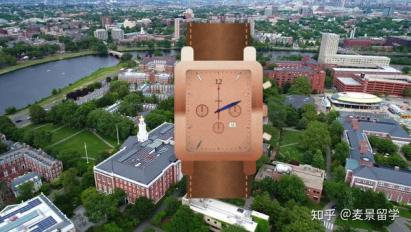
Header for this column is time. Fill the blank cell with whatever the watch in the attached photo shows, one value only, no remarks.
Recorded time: 2:11
